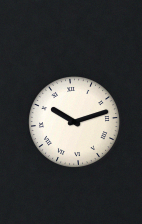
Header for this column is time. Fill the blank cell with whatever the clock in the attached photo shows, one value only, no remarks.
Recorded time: 10:13
